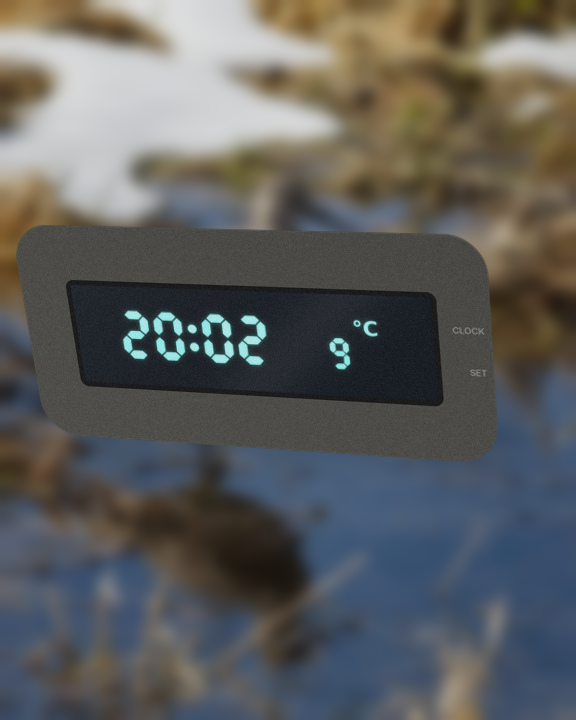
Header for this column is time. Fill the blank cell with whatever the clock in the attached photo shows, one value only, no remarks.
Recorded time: 20:02
